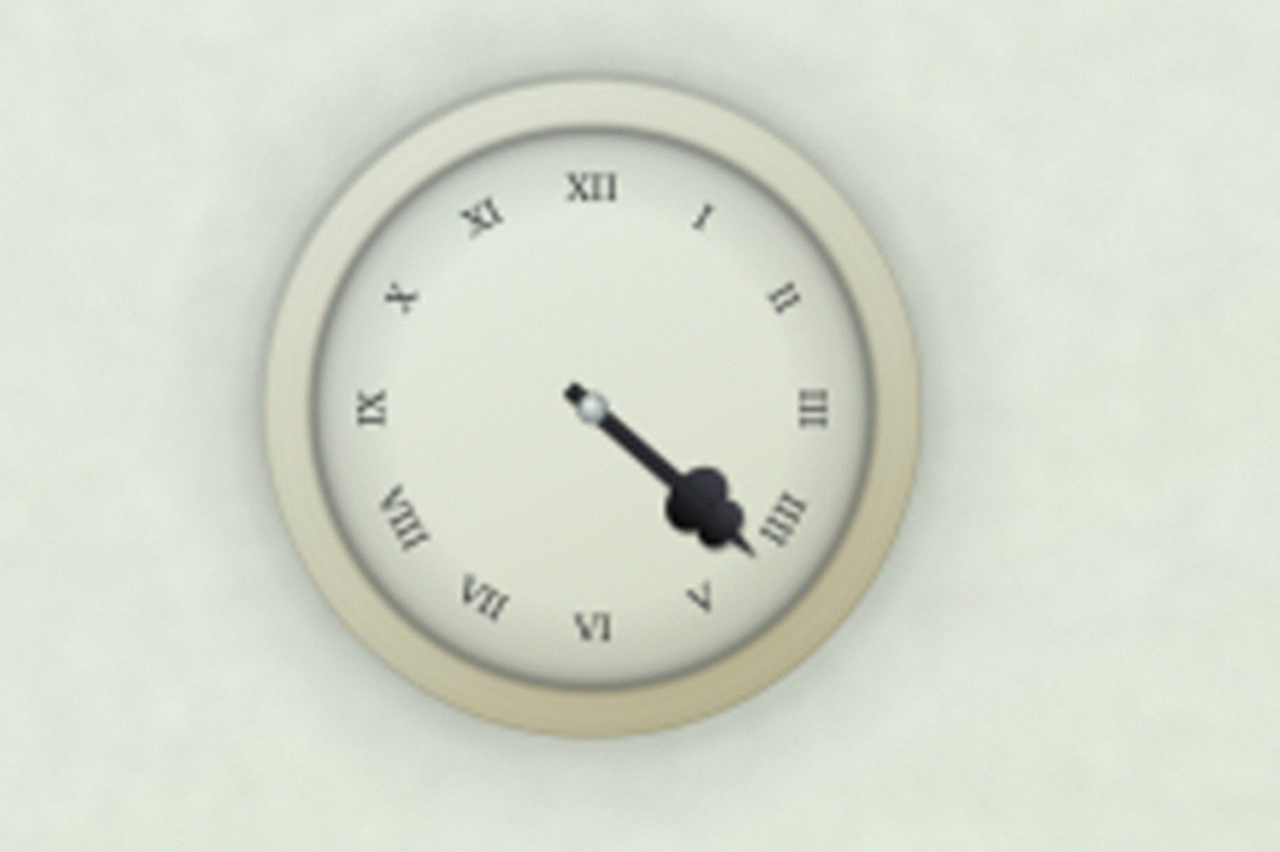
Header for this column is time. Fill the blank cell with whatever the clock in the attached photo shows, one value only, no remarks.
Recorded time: 4:22
